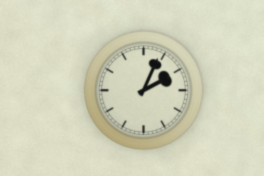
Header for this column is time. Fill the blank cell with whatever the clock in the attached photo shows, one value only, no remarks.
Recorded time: 2:04
